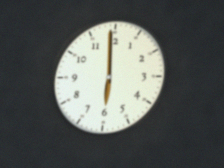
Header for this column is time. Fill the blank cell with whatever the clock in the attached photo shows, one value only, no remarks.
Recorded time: 5:59
